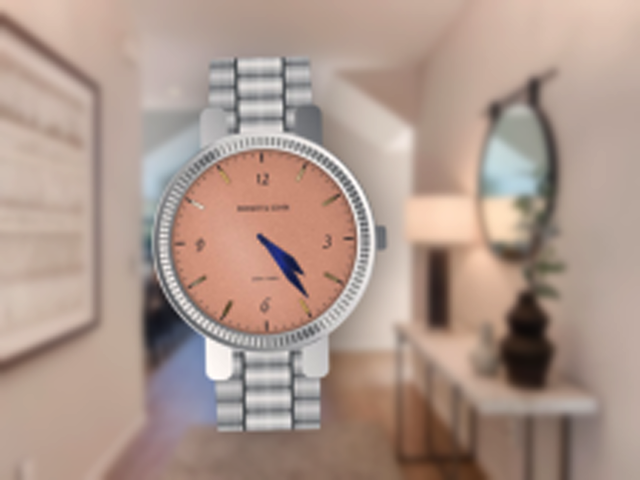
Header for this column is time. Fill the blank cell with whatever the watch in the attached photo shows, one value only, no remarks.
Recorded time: 4:24
